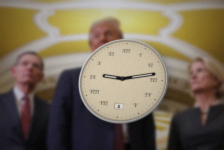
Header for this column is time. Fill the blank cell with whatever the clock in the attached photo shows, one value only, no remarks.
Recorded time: 9:13
